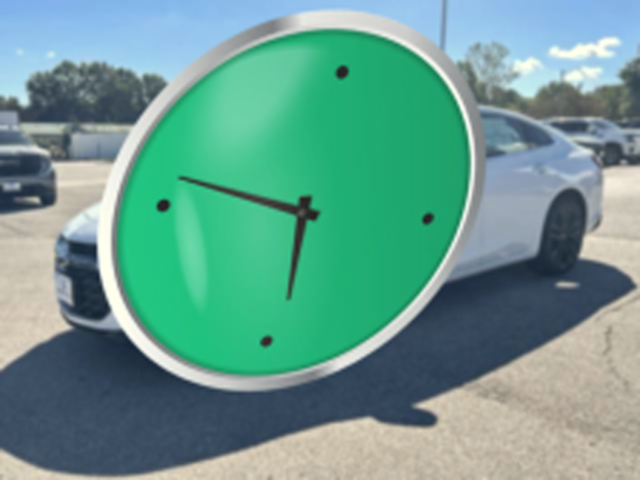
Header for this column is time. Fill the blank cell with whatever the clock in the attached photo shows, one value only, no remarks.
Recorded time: 5:47
